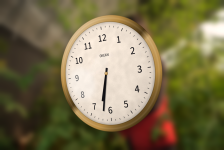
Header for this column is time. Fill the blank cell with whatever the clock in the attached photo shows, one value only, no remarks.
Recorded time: 6:32
